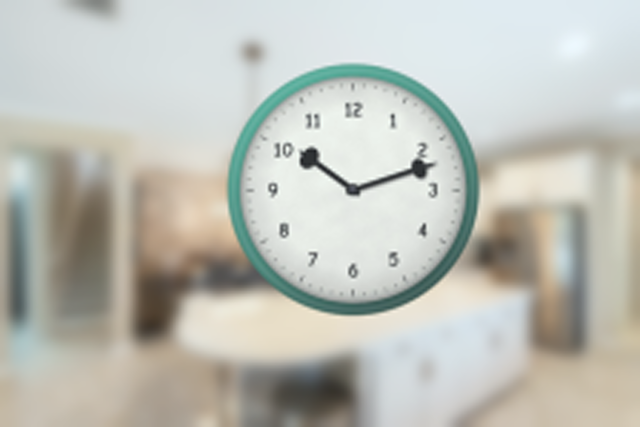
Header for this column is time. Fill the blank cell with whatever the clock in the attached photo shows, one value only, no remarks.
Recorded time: 10:12
